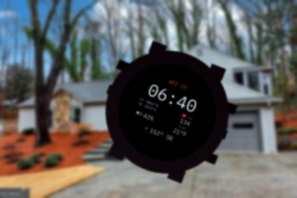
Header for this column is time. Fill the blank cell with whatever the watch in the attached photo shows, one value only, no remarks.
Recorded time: 6:40
